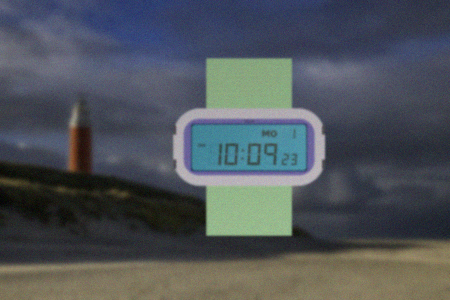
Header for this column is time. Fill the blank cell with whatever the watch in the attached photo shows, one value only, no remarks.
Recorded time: 10:09:23
